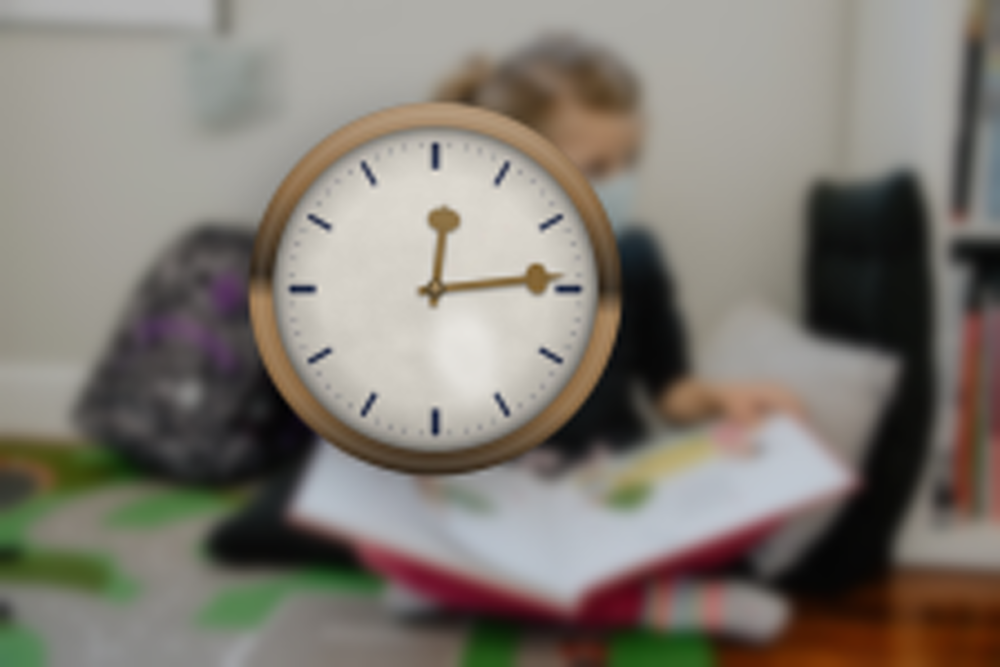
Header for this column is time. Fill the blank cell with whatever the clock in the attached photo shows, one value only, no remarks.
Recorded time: 12:14
